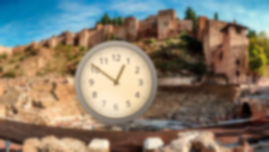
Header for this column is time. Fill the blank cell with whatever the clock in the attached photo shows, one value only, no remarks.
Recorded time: 12:51
